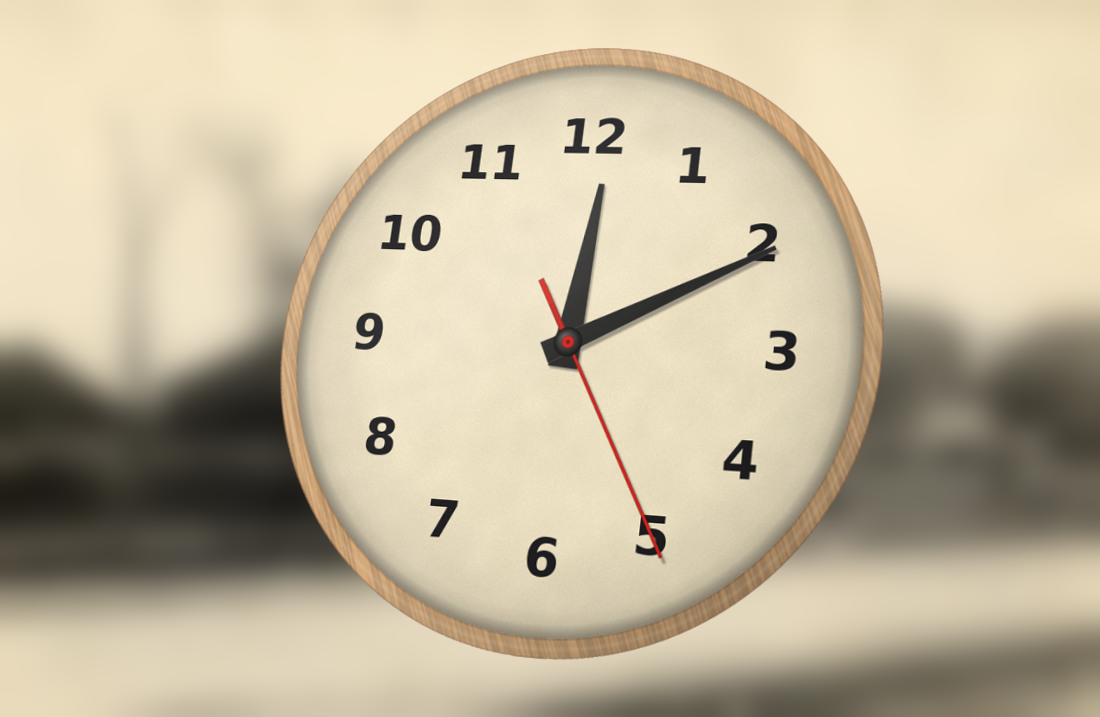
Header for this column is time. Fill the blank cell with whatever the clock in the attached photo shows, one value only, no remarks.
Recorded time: 12:10:25
